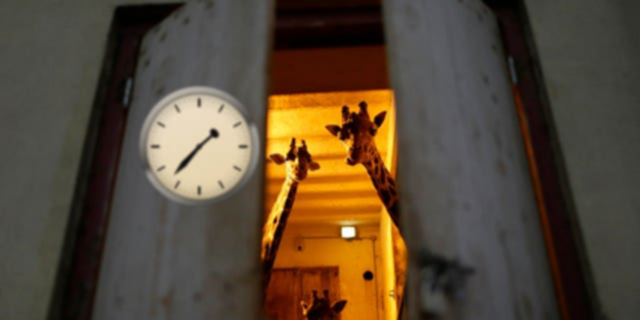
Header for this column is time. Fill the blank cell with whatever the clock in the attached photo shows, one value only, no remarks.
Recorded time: 1:37
